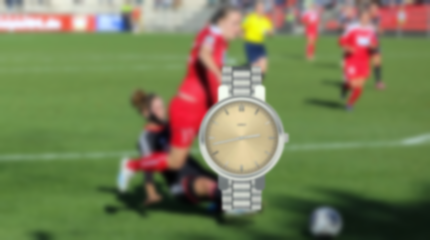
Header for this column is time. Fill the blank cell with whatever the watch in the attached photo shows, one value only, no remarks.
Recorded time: 2:43
